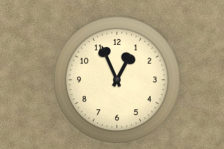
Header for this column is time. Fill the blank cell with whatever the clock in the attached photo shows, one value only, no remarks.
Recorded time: 12:56
